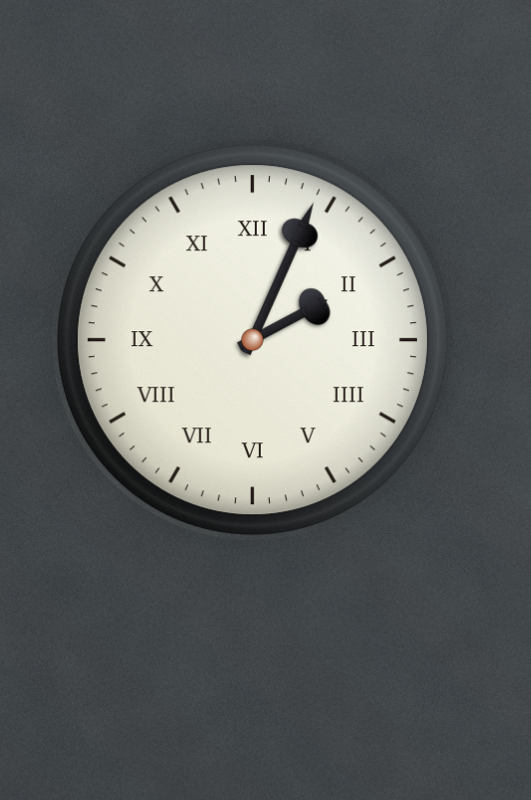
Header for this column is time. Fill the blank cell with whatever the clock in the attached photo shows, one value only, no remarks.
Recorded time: 2:04
